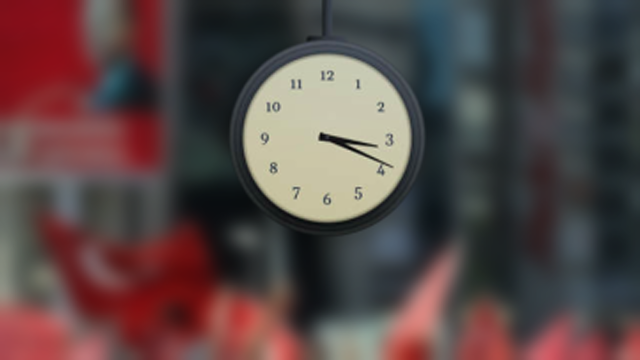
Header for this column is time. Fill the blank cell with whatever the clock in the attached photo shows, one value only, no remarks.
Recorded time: 3:19
